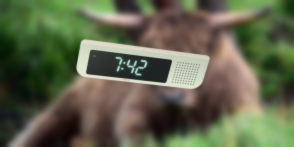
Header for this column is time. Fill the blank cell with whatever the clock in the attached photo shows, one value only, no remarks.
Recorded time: 7:42
